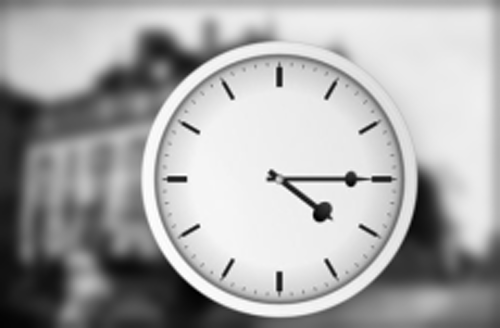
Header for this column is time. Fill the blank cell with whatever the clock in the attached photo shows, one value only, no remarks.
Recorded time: 4:15
